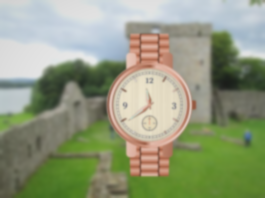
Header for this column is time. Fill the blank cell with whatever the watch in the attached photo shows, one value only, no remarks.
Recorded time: 11:39
